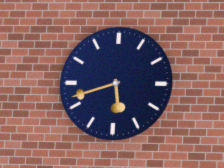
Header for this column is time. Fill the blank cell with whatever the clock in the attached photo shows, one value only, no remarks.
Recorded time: 5:42
